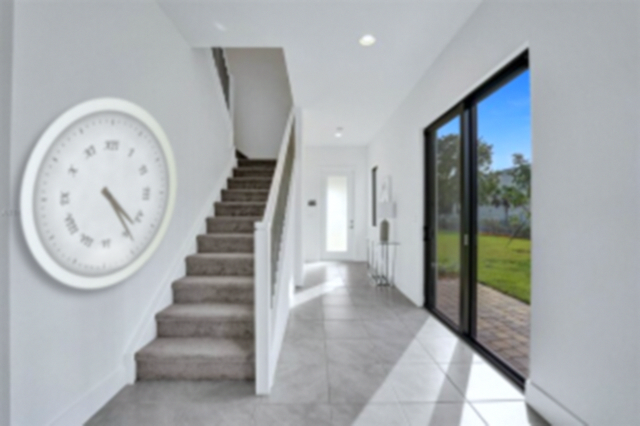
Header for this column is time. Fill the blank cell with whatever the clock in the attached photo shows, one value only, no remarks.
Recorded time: 4:24
